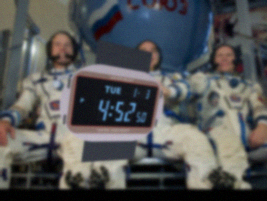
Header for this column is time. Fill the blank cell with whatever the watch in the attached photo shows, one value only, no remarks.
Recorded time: 4:52
